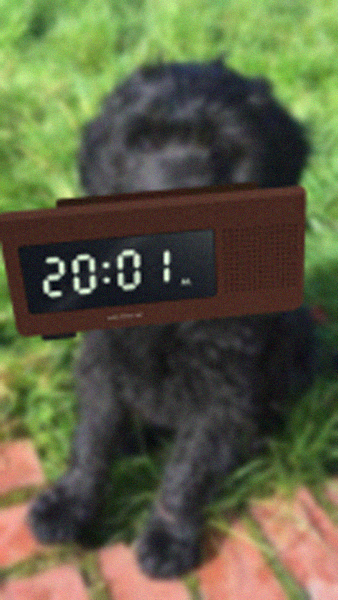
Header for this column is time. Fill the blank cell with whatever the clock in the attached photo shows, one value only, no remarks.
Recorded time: 20:01
